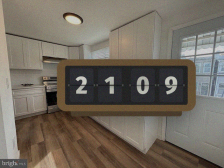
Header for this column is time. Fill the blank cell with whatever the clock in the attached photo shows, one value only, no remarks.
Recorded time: 21:09
